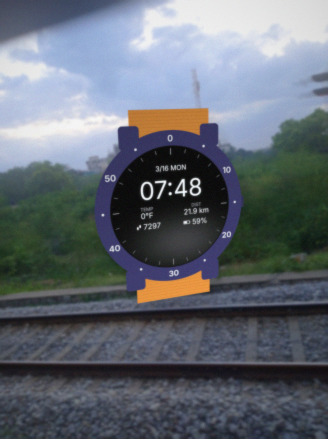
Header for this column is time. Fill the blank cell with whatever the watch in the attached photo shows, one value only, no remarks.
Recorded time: 7:48
